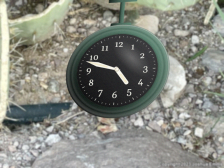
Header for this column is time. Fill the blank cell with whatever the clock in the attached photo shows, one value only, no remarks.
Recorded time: 4:48
